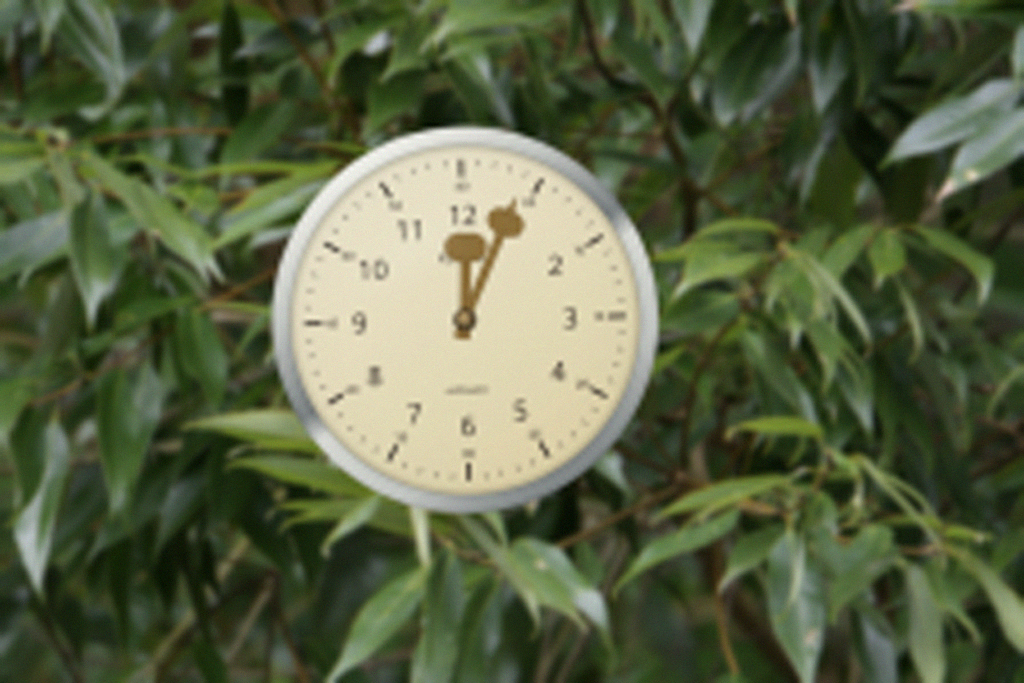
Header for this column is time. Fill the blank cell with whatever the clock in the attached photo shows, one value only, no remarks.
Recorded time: 12:04
